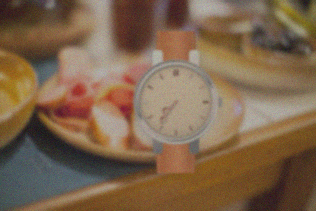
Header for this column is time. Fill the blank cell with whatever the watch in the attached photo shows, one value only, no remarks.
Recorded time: 7:36
